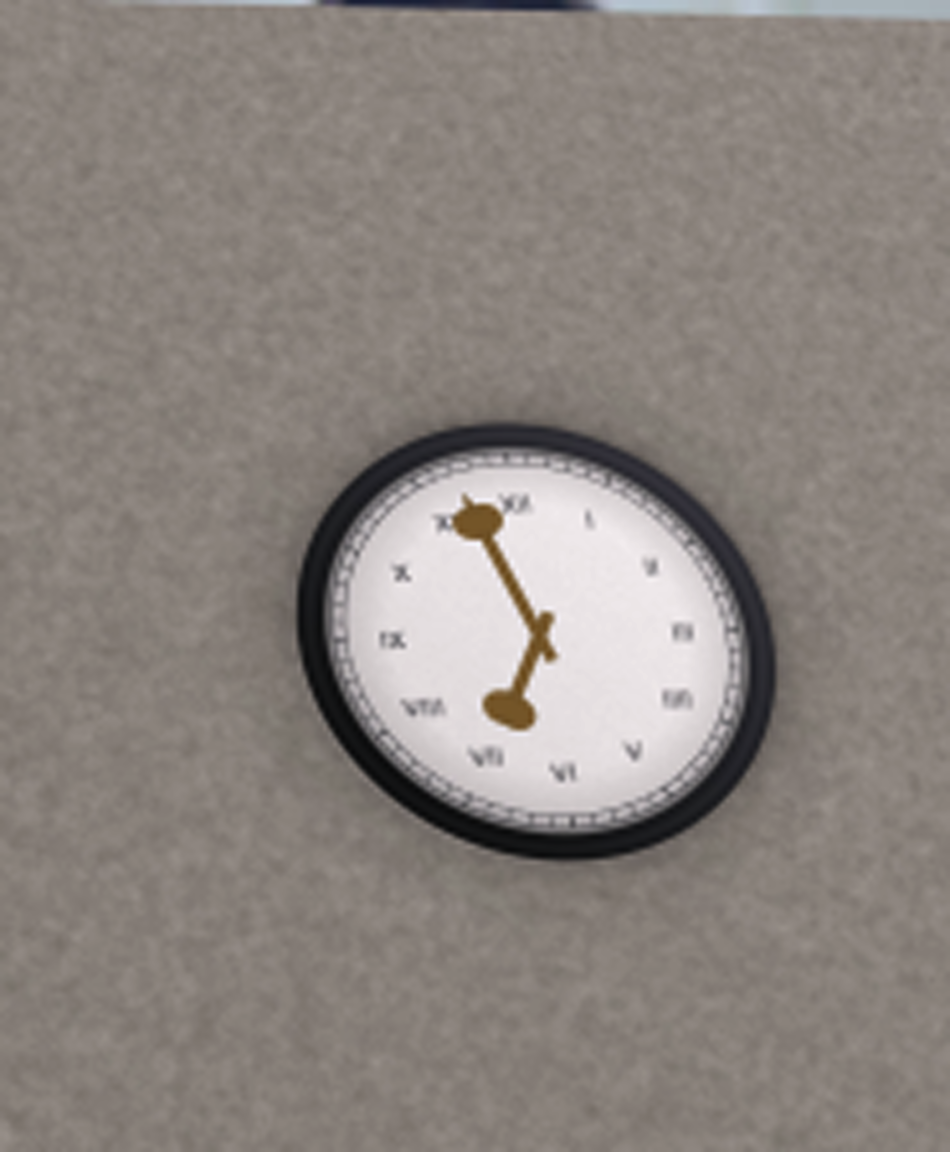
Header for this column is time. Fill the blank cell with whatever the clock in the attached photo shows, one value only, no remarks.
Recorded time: 6:57
